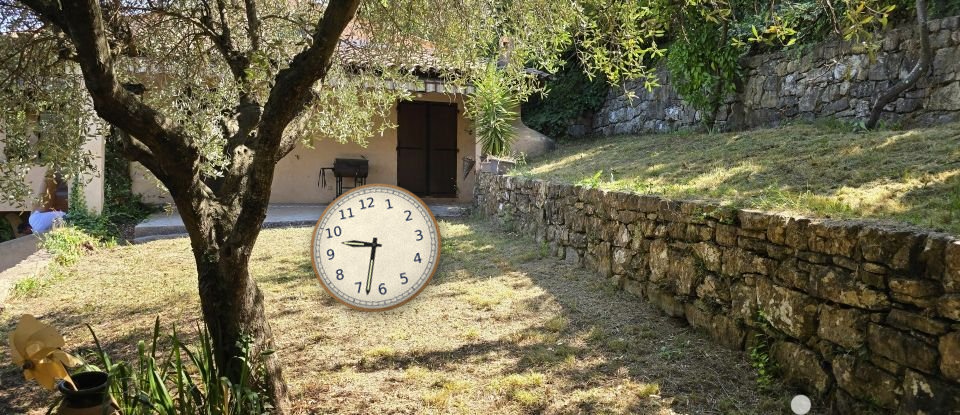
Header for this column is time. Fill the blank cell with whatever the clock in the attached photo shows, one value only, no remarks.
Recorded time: 9:33
